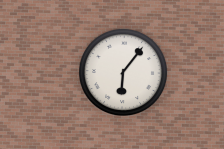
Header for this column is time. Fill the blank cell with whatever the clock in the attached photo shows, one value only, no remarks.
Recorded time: 6:06
